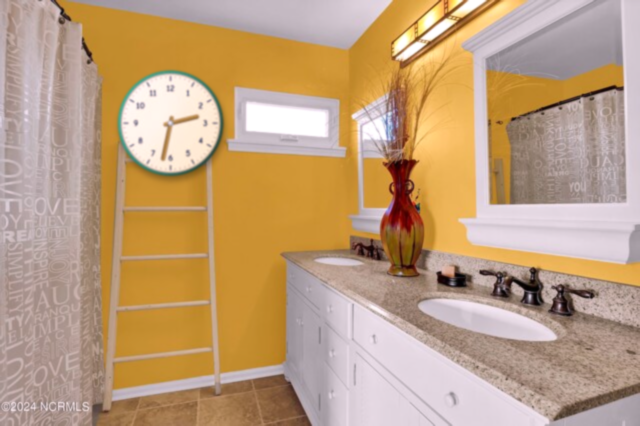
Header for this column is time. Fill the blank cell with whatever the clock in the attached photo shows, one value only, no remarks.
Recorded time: 2:32
